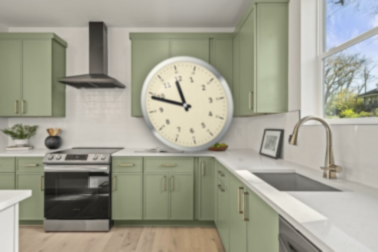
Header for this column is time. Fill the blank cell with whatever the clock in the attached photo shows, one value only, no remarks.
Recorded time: 11:49
